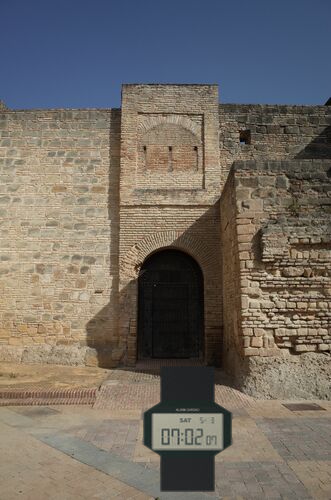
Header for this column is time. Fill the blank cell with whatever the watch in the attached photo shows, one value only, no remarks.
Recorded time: 7:02:07
